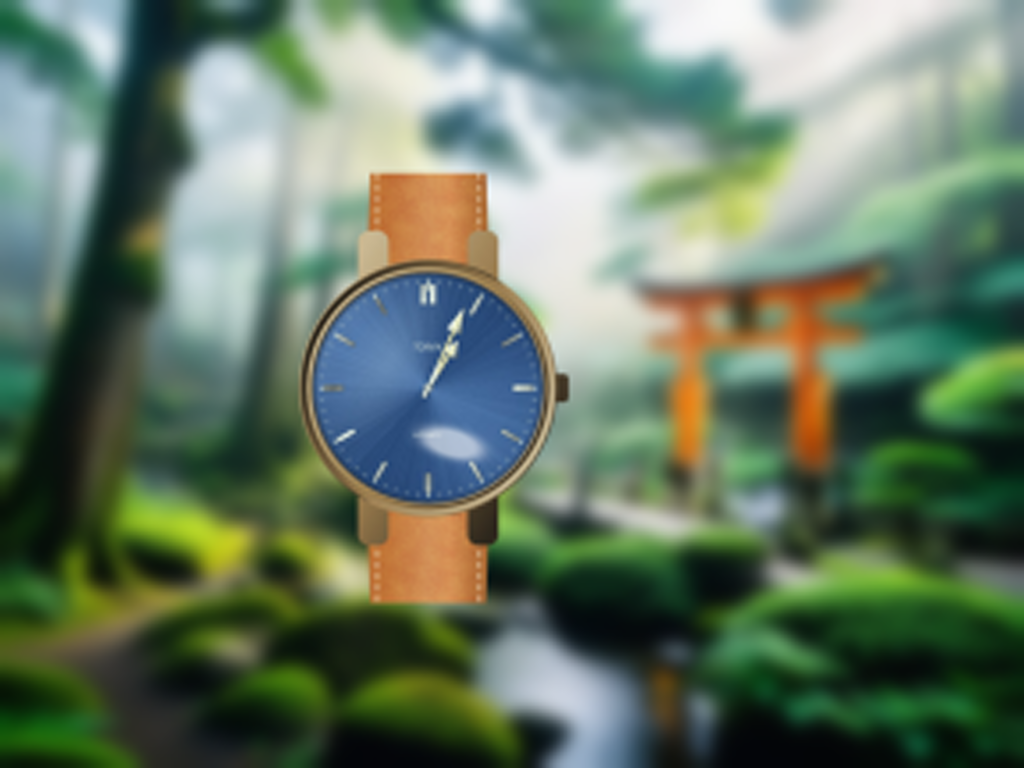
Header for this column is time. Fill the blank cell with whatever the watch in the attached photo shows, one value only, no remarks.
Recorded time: 1:04
